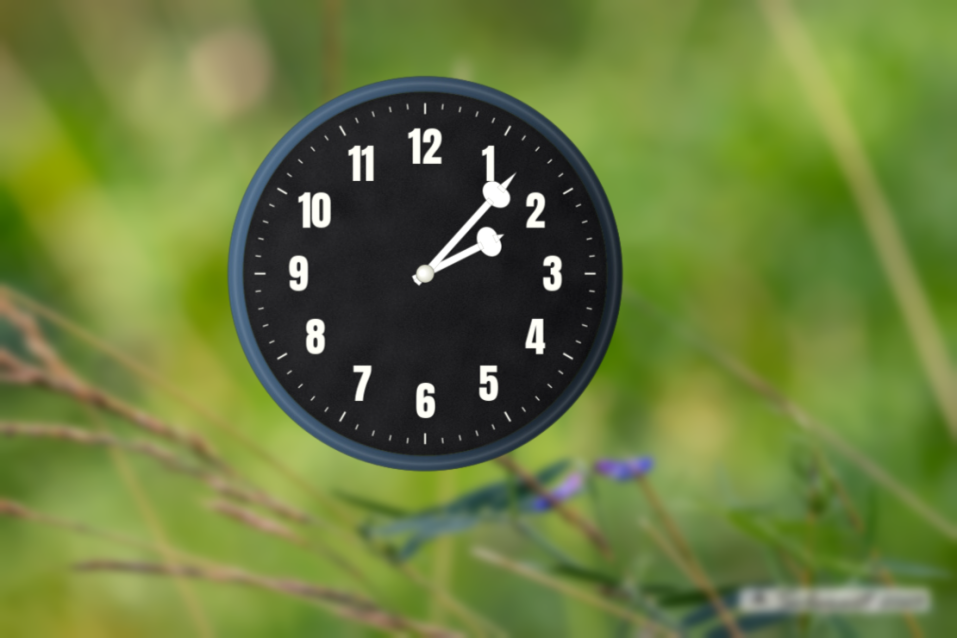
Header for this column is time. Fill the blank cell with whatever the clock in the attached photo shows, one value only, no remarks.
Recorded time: 2:07
